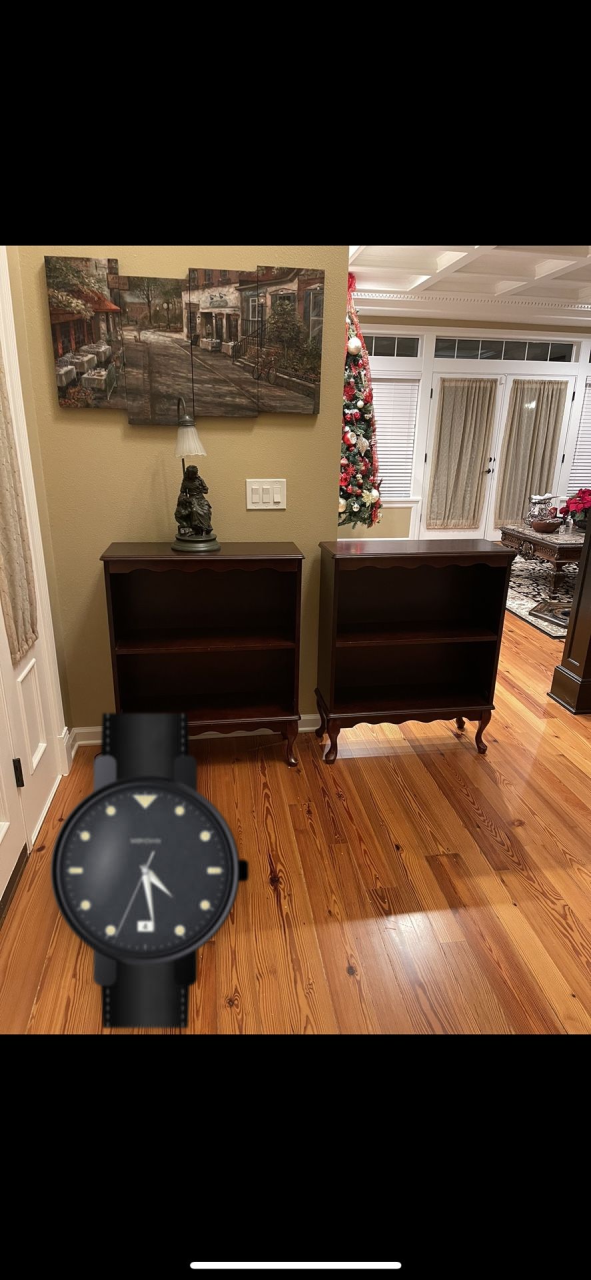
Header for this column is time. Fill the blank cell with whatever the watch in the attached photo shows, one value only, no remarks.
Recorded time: 4:28:34
